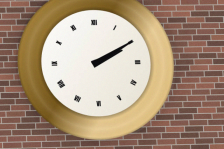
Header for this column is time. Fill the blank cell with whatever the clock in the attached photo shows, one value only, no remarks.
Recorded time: 2:10
